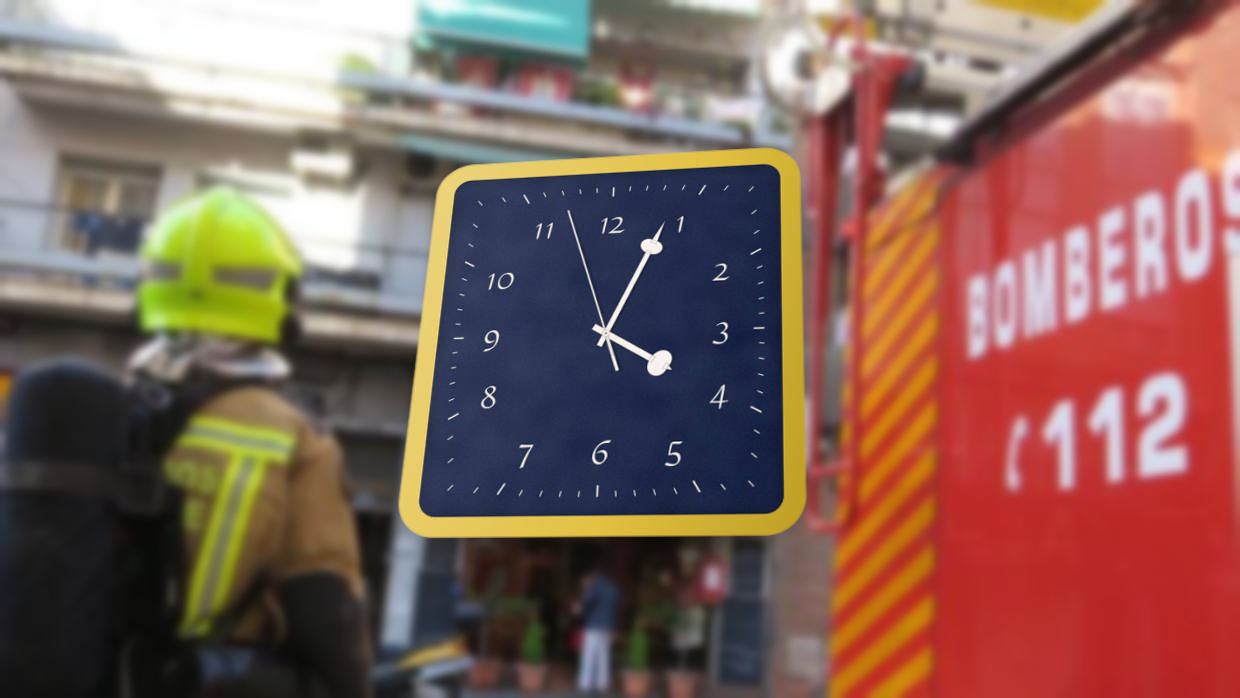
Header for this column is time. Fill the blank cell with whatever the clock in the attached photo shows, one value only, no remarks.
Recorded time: 4:03:57
